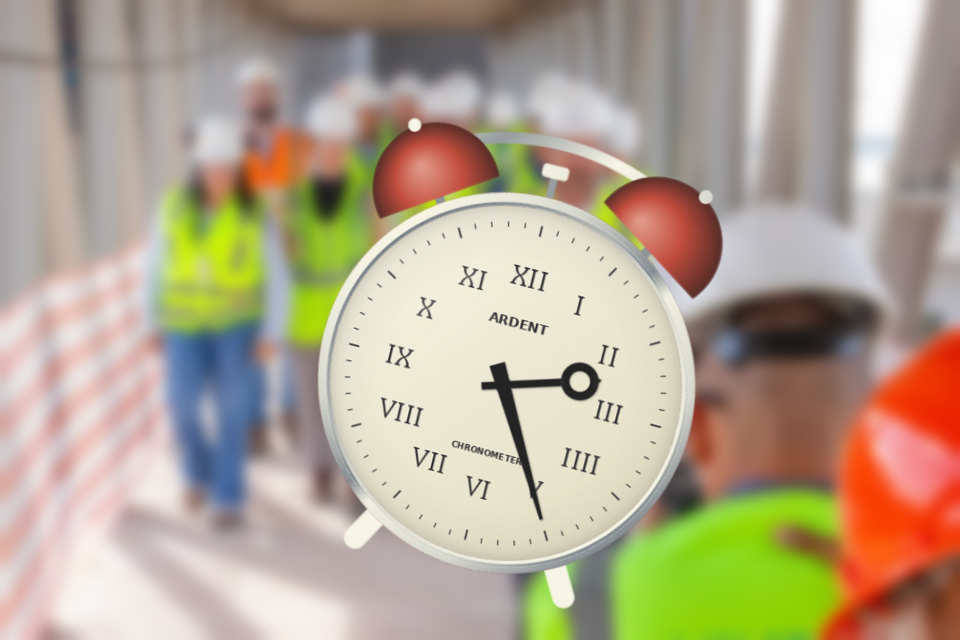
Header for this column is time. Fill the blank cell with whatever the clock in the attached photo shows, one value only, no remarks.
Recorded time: 2:25
